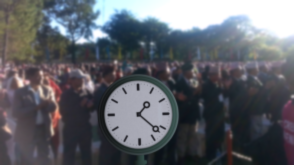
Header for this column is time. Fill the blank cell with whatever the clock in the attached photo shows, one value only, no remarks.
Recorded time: 1:22
